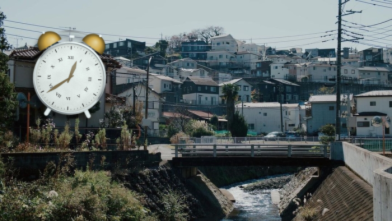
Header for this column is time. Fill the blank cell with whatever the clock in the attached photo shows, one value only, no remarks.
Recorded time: 12:39
